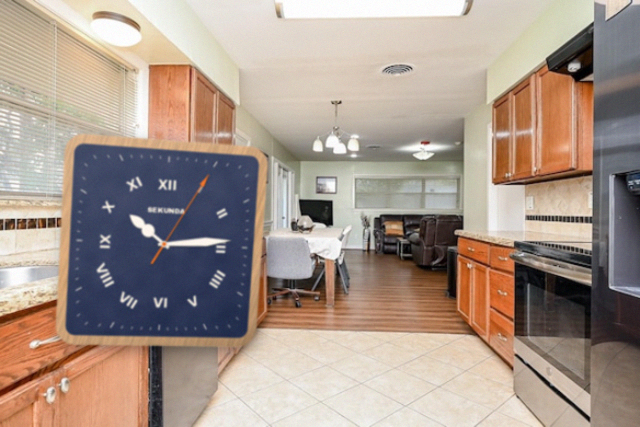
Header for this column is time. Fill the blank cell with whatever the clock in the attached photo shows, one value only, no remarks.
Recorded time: 10:14:05
